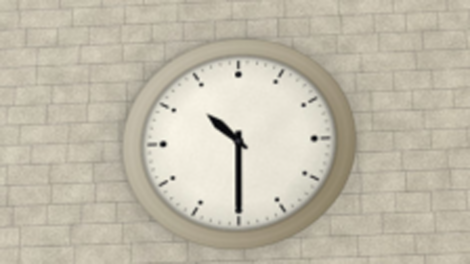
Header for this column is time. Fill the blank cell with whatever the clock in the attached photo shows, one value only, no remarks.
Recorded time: 10:30
